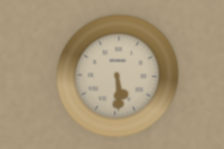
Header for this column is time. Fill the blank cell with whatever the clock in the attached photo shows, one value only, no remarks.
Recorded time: 5:29
